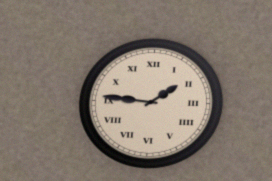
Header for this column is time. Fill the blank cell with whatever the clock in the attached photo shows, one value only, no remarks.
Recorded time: 1:46
